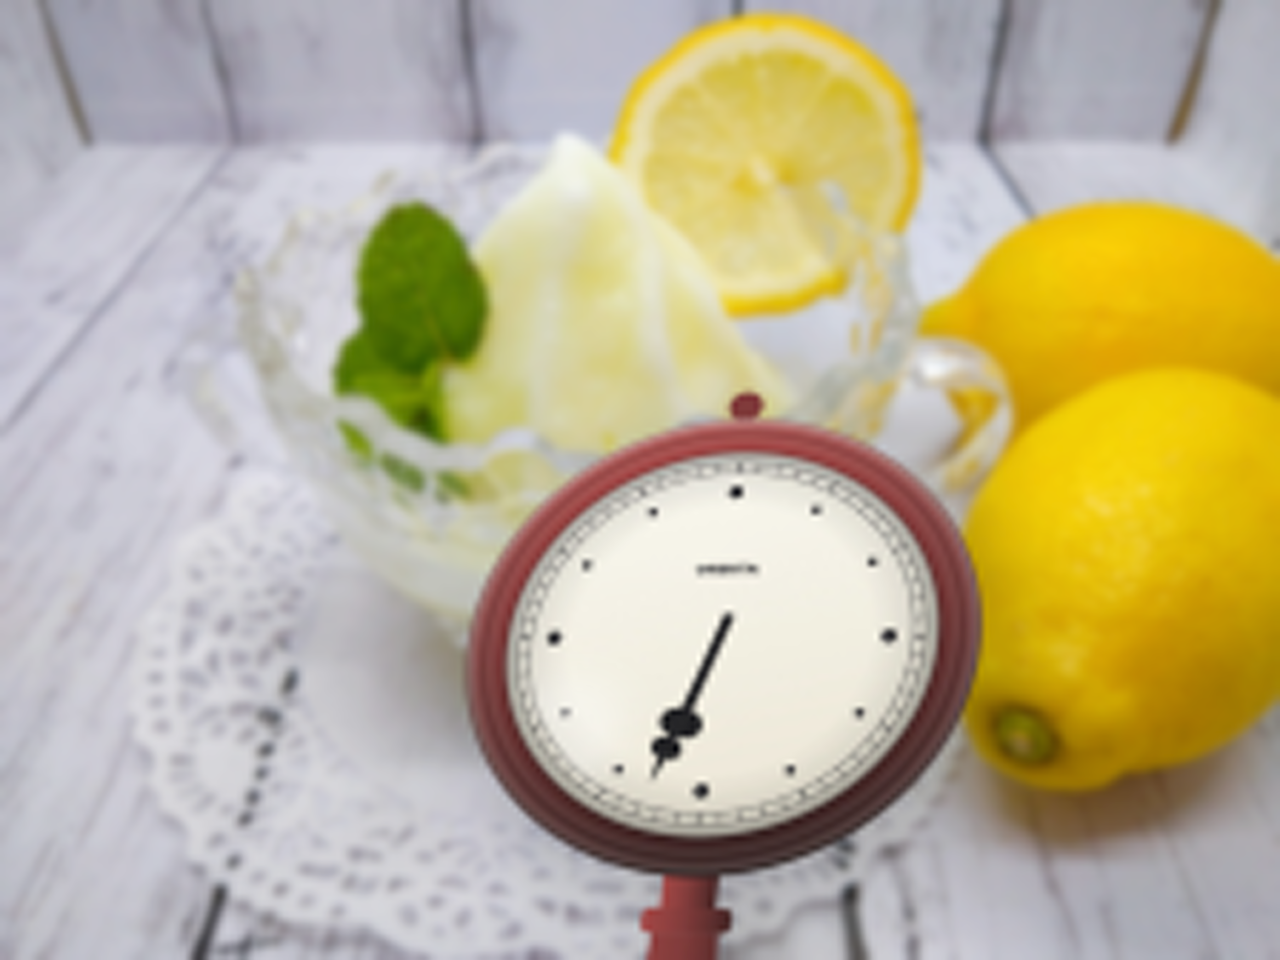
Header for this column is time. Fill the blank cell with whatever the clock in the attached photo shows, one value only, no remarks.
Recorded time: 6:33
